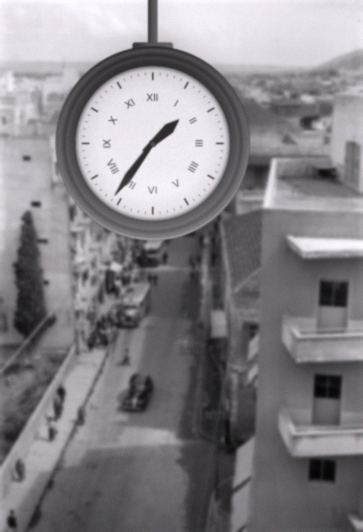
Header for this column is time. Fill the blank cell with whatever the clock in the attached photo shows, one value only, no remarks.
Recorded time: 1:36
